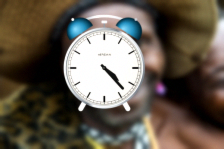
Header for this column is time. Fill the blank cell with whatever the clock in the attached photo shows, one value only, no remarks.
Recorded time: 4:23
